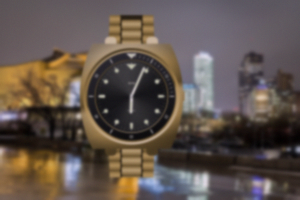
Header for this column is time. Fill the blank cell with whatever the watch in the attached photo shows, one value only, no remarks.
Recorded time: 6:04
